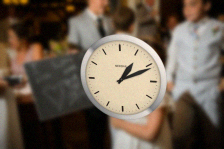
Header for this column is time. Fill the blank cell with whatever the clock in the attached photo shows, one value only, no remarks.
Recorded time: 1:11
